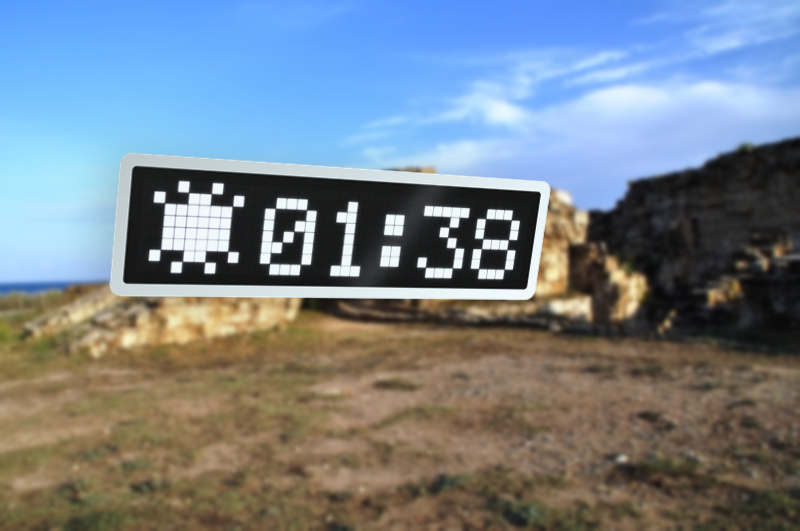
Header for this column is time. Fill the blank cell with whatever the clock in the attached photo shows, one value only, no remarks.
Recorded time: 1:38
